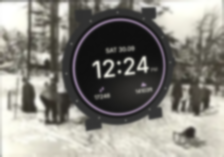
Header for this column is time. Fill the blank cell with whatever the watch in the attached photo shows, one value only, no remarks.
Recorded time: 12:24
